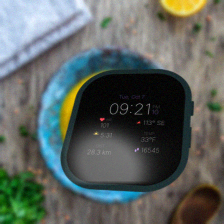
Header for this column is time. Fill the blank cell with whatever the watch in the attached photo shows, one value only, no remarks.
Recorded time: 9:21
